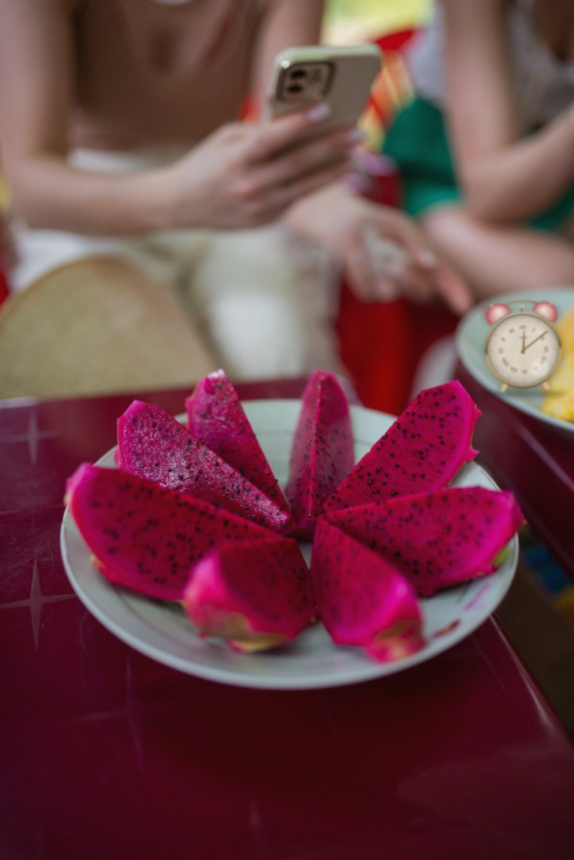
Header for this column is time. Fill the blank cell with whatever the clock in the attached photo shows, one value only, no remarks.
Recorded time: 12:09
